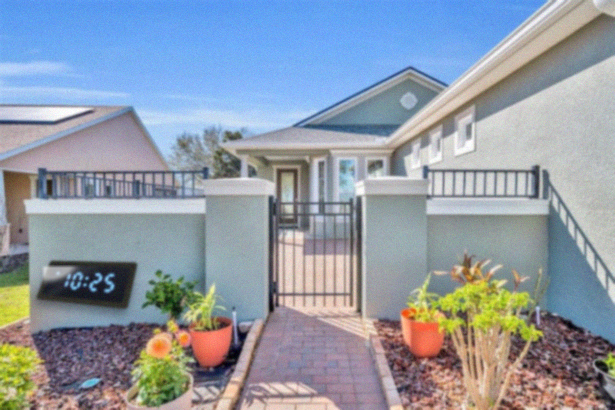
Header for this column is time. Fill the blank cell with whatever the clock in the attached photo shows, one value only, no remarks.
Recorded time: 10:25
